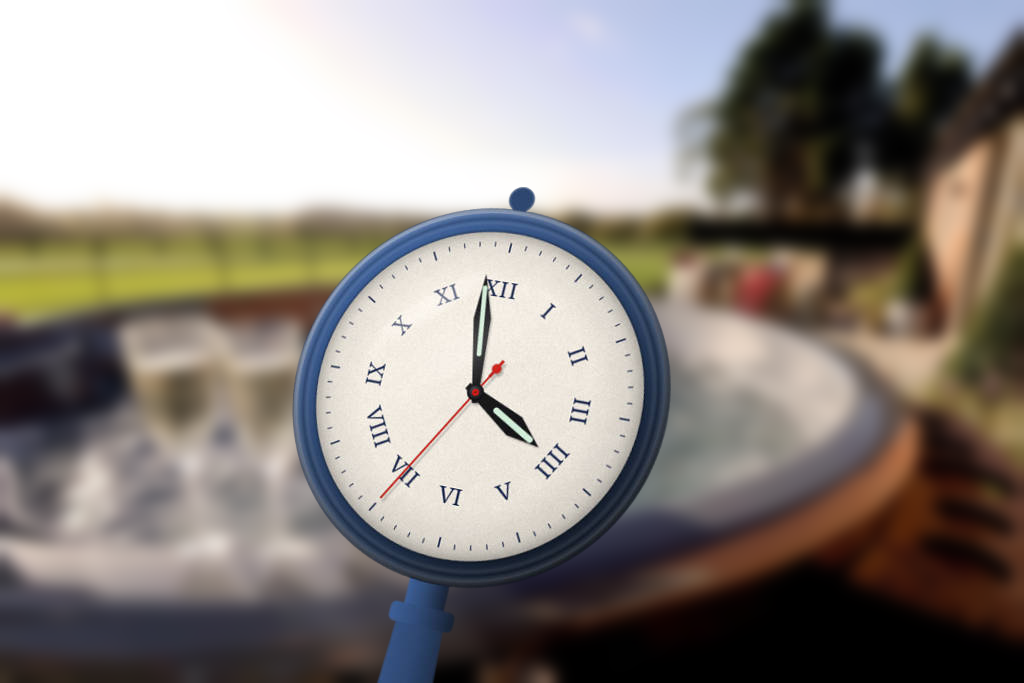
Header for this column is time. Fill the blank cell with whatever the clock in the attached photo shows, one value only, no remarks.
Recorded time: 3:58:35
